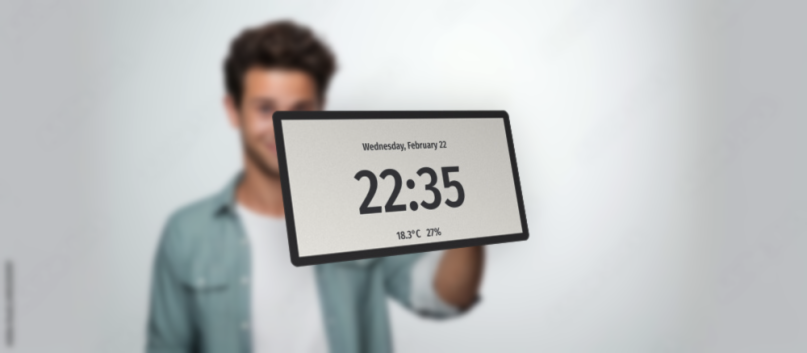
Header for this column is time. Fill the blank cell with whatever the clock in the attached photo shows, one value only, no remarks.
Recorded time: 22:35
